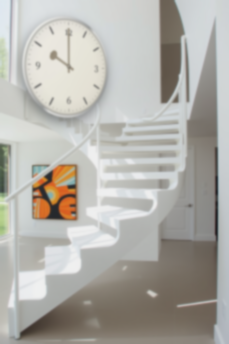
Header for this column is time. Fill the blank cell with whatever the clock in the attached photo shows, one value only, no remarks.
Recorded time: 10:00
